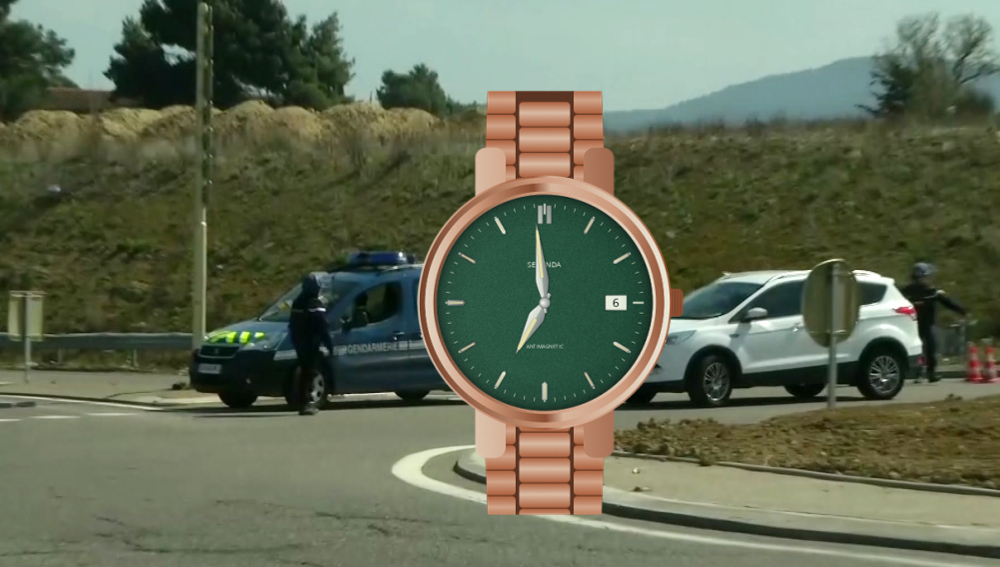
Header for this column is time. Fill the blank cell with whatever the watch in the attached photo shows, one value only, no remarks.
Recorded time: 6:59
